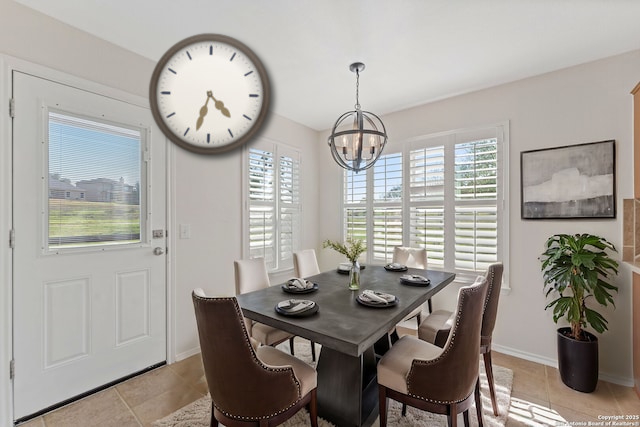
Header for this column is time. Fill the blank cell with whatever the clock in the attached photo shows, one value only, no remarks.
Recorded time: 4:33
